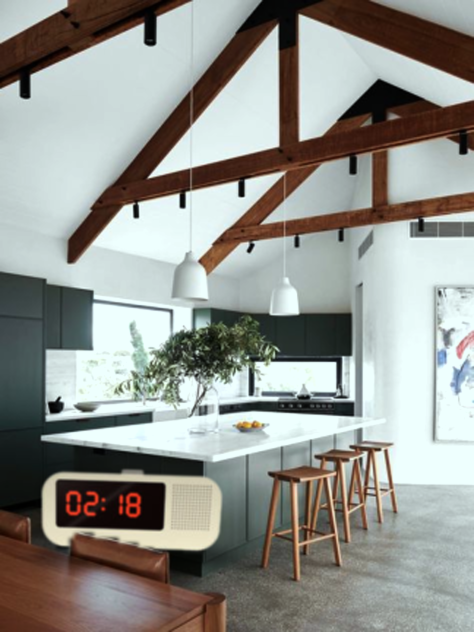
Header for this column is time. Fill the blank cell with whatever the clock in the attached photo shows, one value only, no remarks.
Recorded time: 2:18
